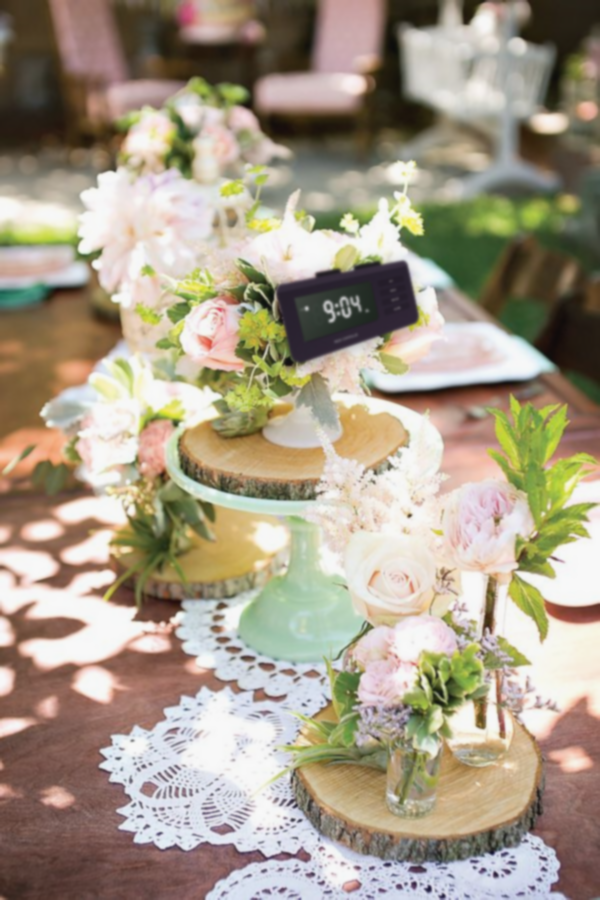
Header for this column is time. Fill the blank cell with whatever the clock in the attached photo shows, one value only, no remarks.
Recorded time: 9:04
